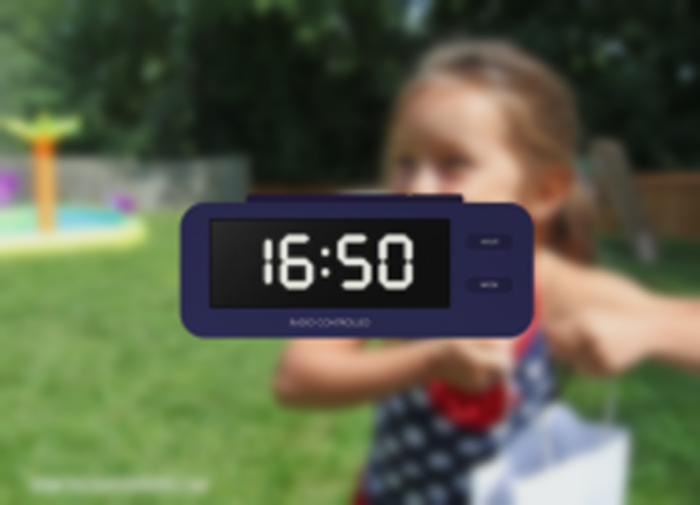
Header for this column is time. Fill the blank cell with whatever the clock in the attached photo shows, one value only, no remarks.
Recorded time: 16:50
